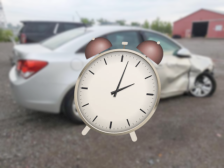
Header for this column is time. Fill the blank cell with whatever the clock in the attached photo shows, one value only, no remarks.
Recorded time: 2:02
